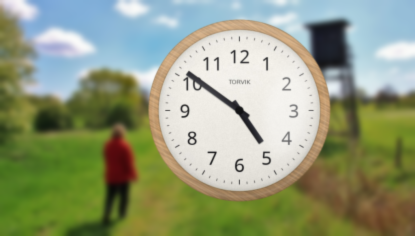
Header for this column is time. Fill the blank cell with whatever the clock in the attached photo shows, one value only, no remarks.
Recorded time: 4:51
